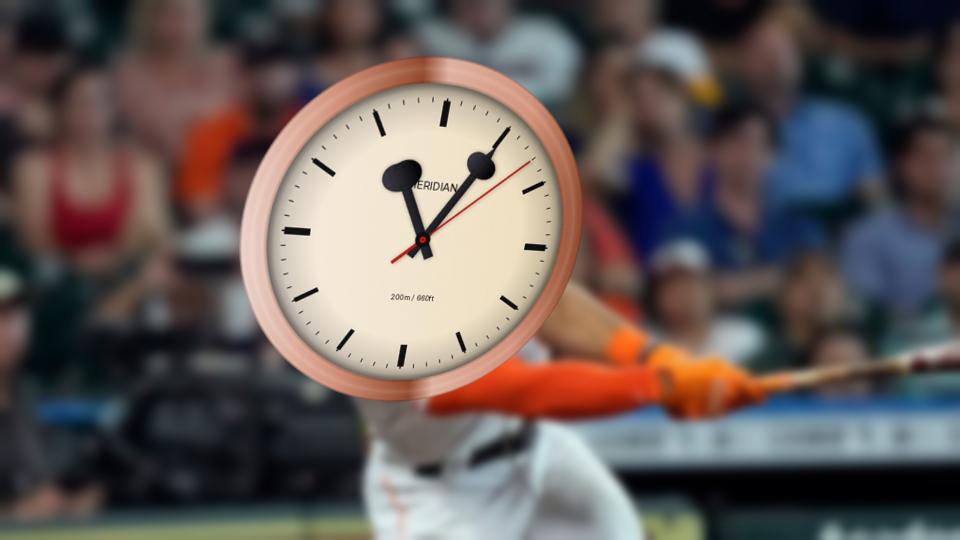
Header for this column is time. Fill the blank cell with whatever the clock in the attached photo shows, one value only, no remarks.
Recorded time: 11:05:08
